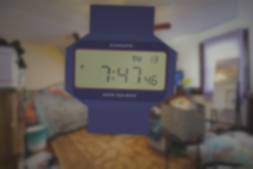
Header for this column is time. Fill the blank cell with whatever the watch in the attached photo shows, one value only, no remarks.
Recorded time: 7:47
